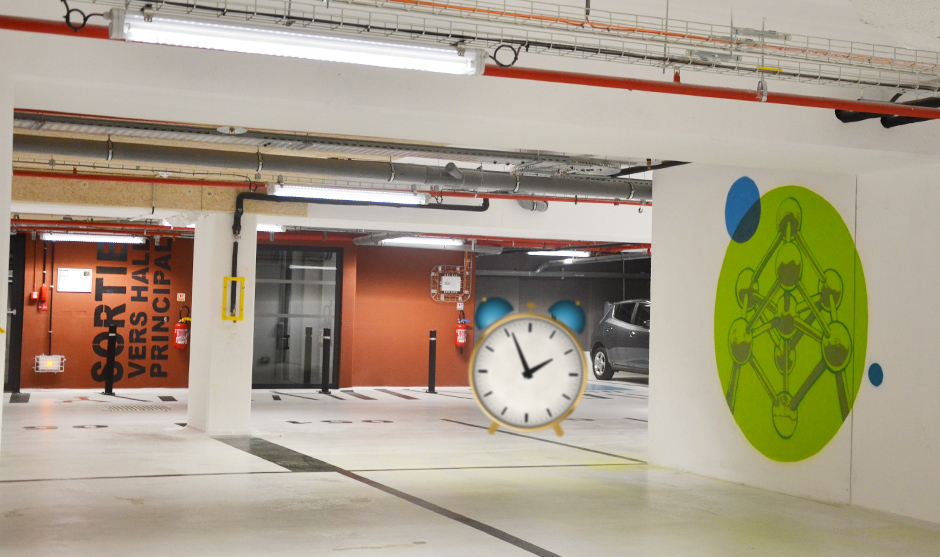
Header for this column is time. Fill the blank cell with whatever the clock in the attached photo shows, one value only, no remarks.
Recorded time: 1:56
